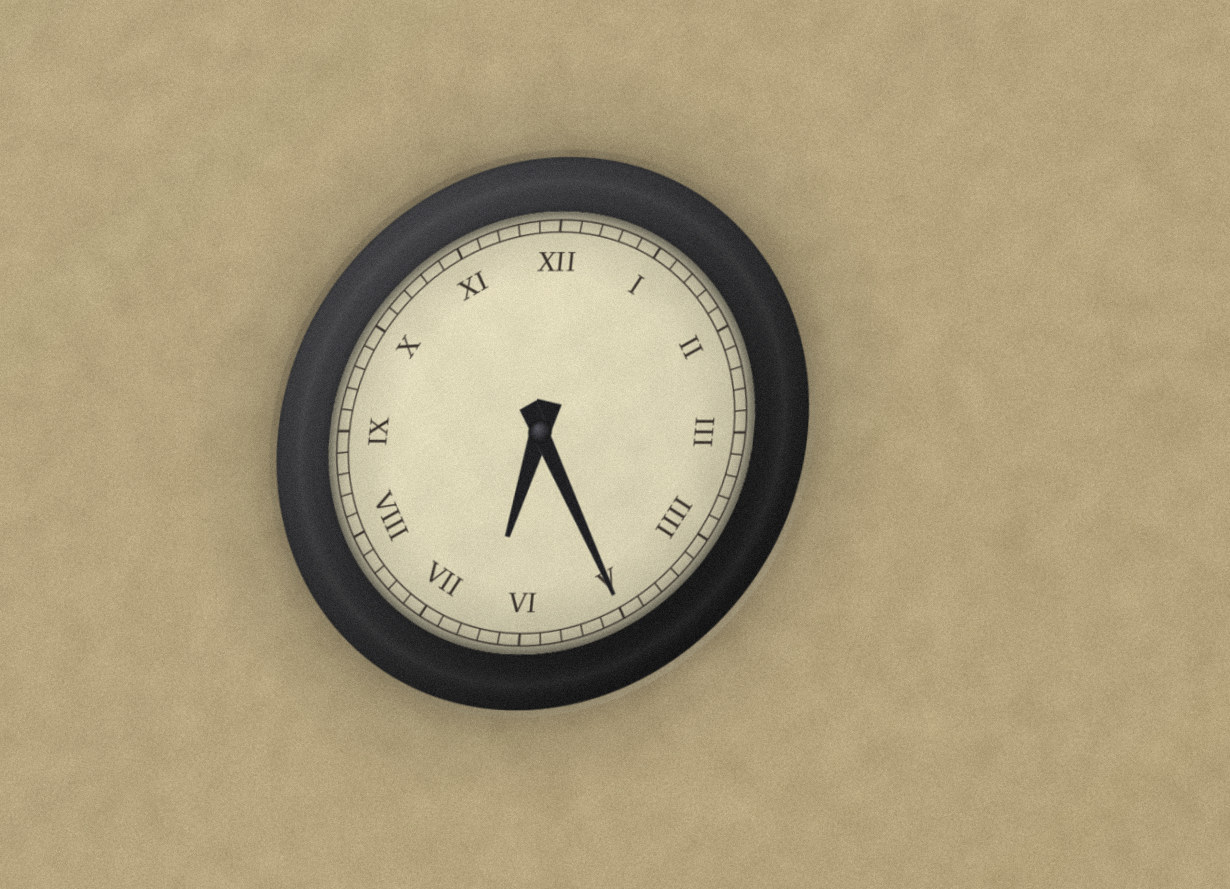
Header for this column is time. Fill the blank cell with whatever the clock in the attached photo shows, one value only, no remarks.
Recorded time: 6:25
